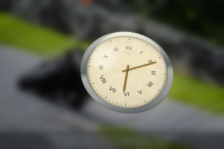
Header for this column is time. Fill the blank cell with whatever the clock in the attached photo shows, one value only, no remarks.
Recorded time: 6:11
